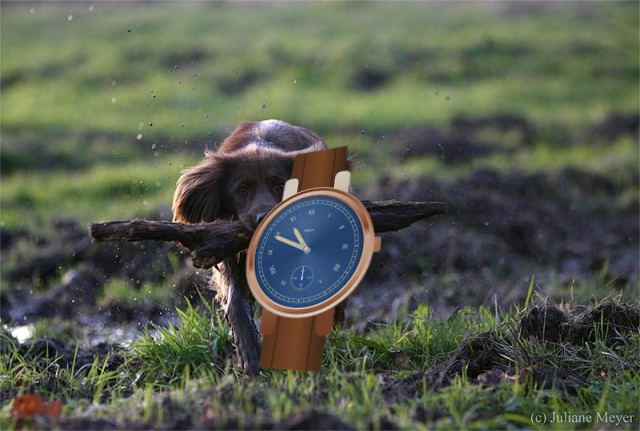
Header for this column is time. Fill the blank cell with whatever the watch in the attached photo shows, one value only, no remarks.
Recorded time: 10:49
